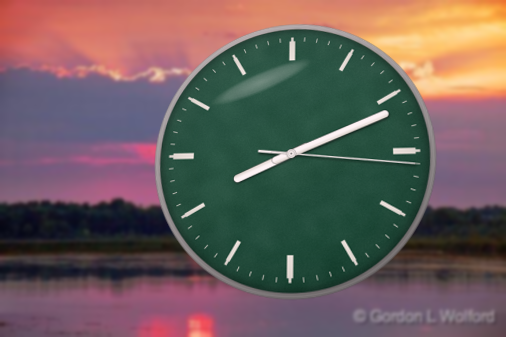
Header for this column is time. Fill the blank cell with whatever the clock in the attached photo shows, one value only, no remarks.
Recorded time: 8:11:16
